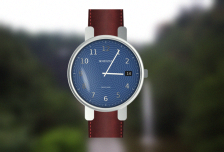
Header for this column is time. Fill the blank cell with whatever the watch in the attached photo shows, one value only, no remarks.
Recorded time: 3:05
